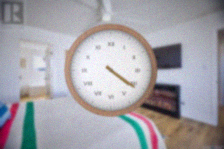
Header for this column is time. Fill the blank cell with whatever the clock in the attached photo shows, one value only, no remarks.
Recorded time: 4:21
